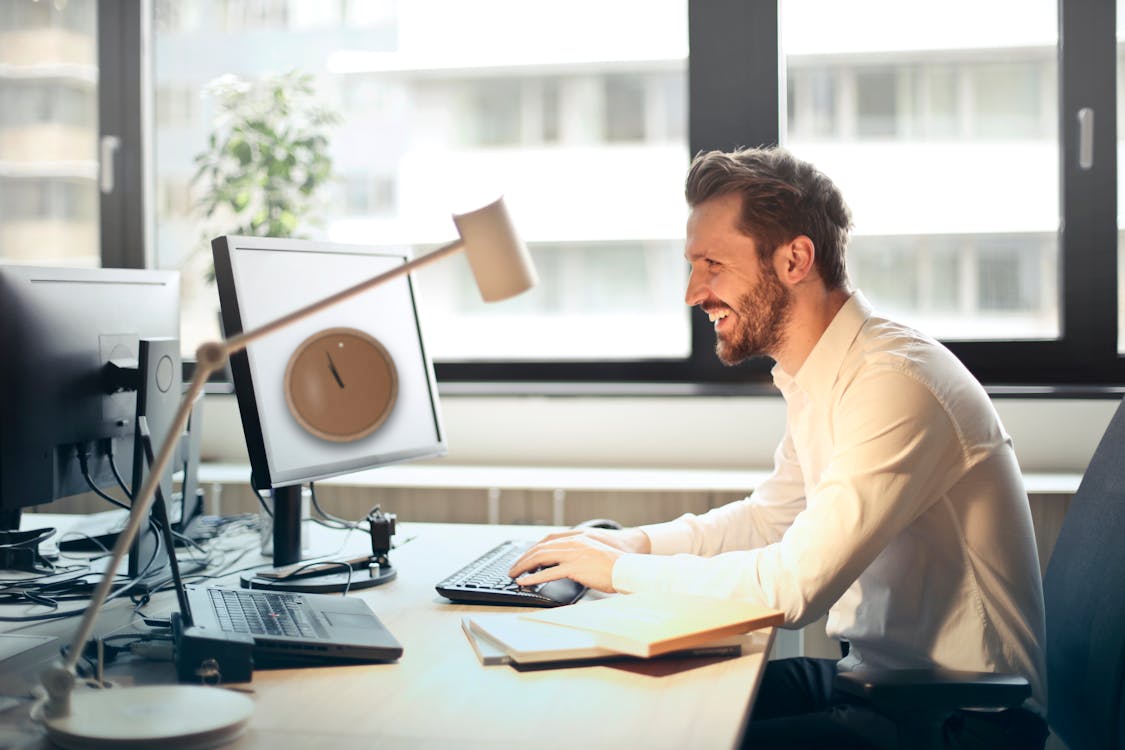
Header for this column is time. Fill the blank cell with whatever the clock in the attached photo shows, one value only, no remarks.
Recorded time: 10:56
